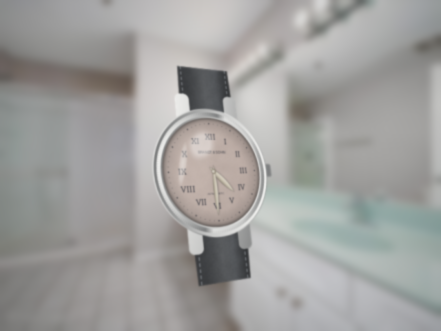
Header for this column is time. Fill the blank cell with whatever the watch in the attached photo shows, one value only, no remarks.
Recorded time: 4:30
